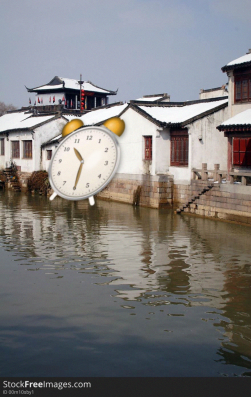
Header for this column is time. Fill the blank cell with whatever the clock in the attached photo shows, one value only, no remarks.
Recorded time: 10:30
